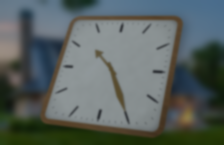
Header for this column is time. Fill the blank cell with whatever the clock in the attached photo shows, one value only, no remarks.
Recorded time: 10:25
